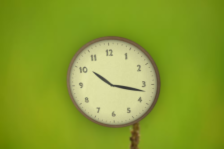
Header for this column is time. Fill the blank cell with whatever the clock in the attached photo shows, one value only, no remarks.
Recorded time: 10:17
